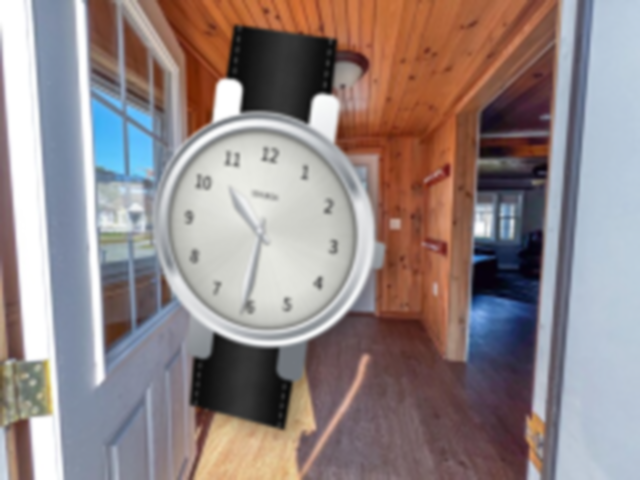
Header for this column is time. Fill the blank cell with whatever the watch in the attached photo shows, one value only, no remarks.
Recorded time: 10:31
